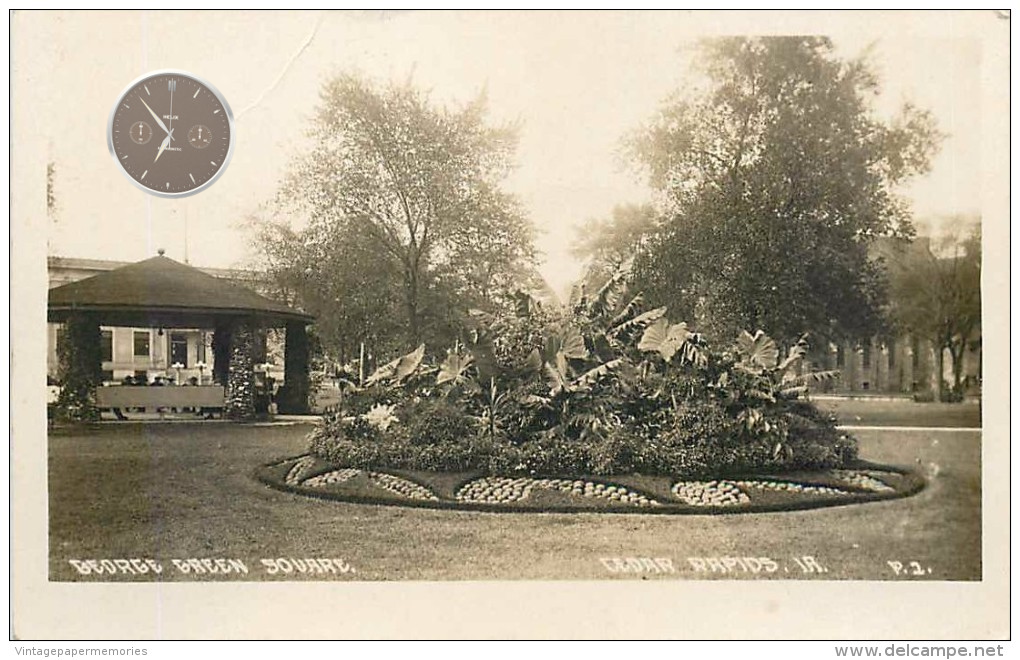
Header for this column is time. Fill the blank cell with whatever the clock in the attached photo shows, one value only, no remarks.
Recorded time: 6:53
